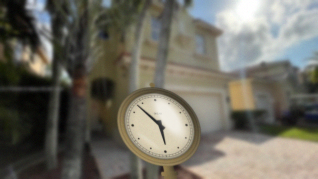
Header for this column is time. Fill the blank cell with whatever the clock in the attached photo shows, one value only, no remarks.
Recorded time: 5:53
